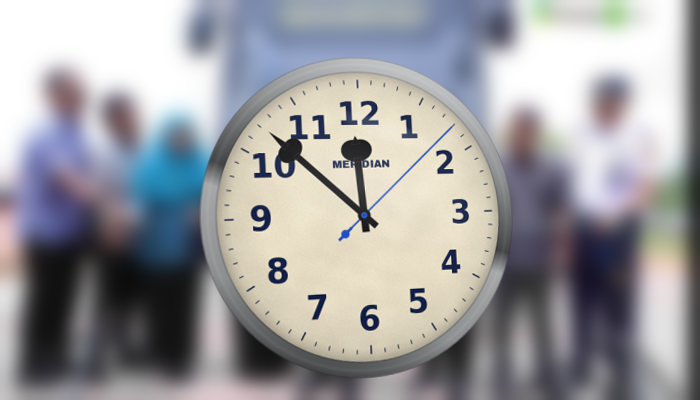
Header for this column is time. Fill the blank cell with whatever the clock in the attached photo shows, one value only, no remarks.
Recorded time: 11:52:08
